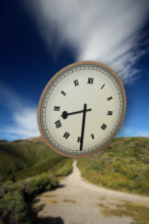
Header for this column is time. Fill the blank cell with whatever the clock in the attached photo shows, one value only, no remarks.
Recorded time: 8:29
